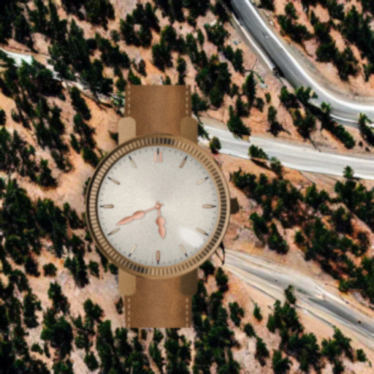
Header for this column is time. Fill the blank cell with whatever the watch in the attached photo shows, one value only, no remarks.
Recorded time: 5:41
